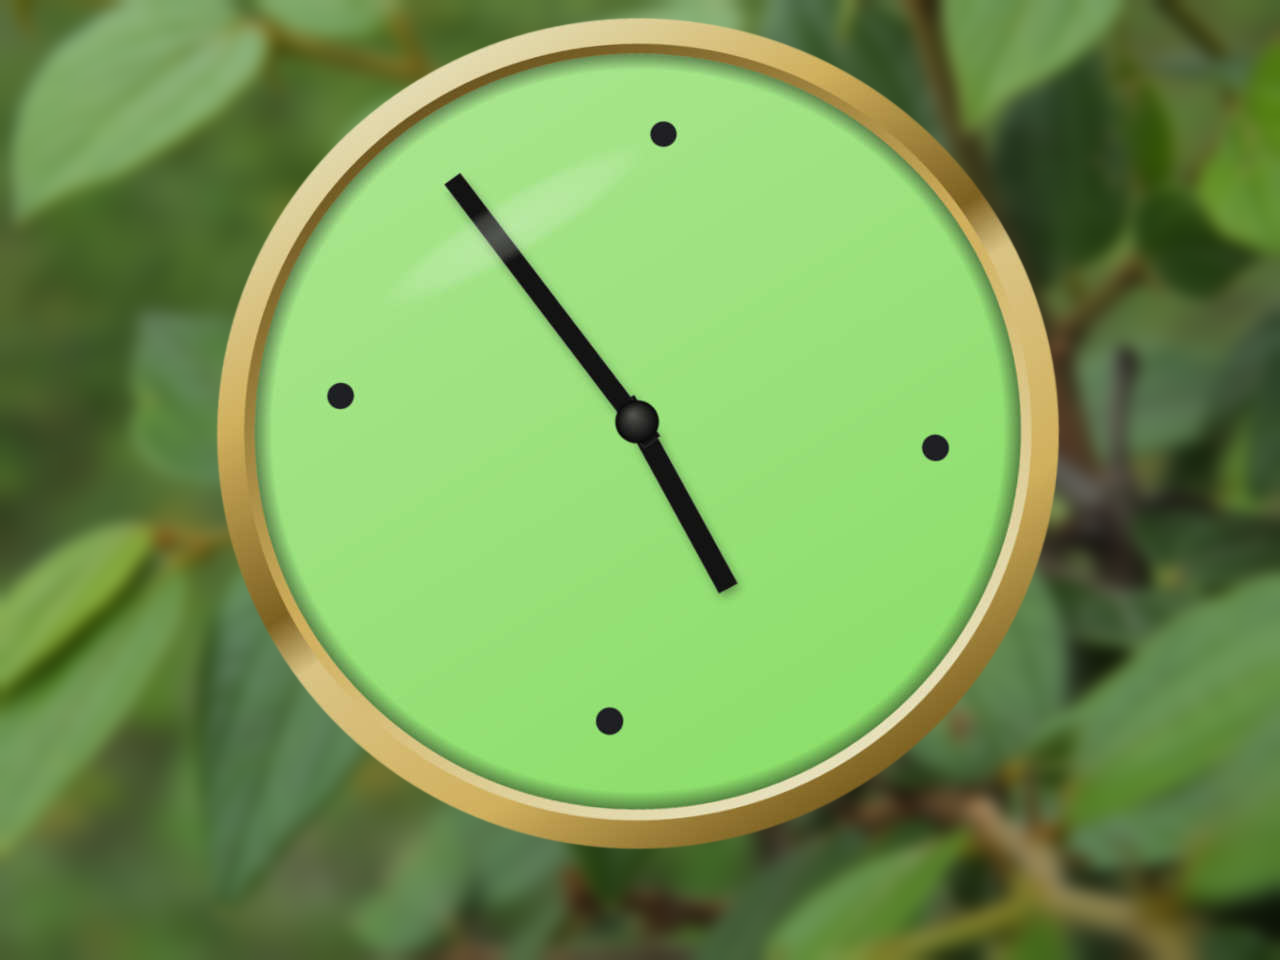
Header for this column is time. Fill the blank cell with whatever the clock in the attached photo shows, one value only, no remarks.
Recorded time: 4:53
